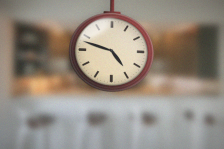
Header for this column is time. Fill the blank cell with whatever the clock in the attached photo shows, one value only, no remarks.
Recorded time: 4:48
